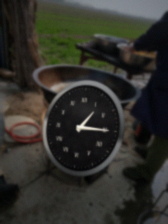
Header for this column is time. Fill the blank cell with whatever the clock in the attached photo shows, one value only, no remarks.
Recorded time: 1:15
